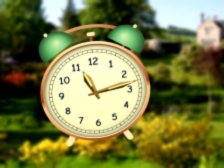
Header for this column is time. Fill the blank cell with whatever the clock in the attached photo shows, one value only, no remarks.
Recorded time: 11:13
